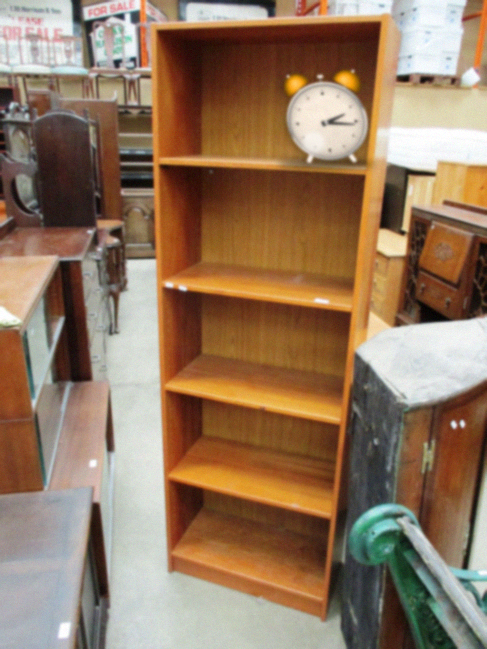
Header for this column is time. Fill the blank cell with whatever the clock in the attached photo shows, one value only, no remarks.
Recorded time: 2:16
